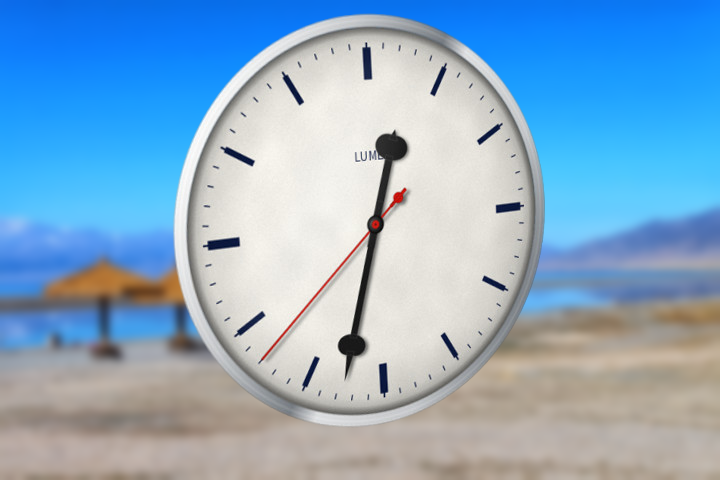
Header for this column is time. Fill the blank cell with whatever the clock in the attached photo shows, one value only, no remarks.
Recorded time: 12:32:38
